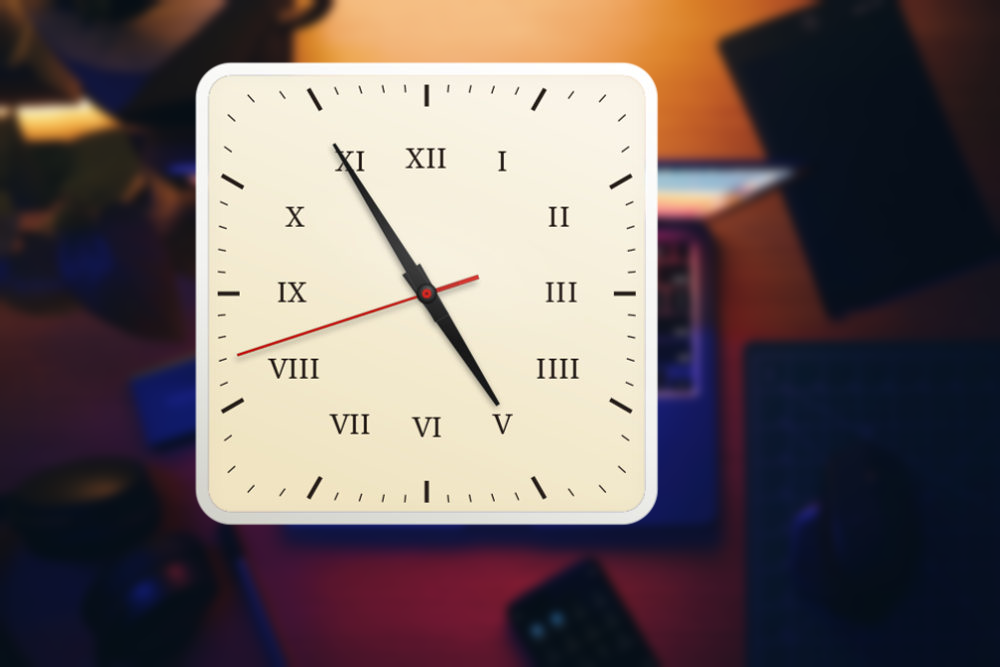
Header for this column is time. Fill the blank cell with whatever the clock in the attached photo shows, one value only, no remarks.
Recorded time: 4:54:42
